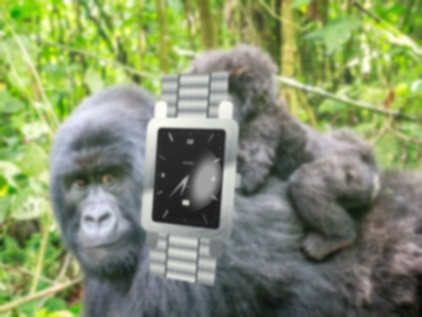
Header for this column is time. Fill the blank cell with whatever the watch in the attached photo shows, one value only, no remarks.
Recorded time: 6:37
